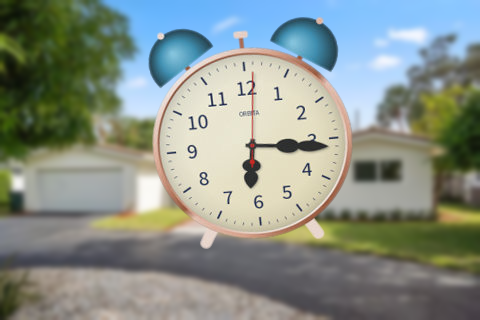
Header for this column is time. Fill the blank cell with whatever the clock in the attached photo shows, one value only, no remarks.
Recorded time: 6:16:01
